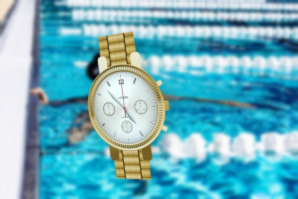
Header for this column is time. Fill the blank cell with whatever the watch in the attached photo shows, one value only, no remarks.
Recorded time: 4:53
